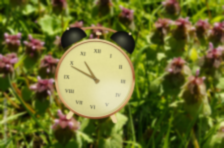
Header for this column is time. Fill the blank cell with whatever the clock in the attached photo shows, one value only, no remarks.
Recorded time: 10:49
